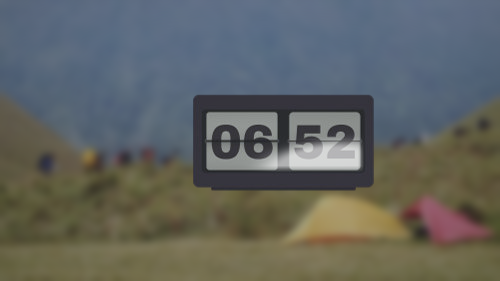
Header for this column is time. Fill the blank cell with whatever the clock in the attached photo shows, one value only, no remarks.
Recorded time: 6:52
